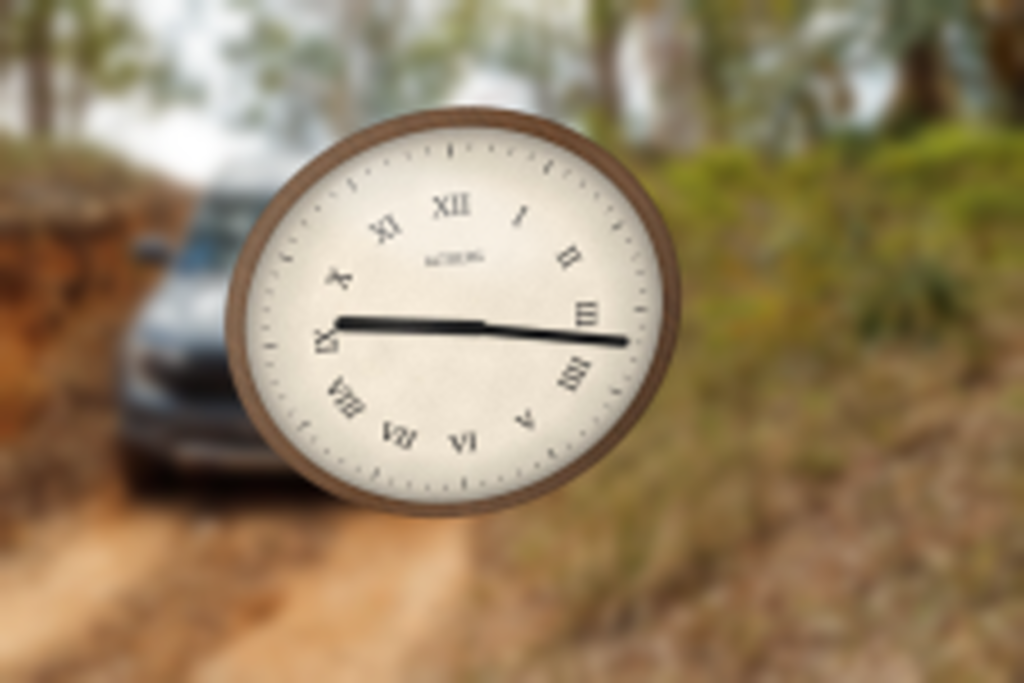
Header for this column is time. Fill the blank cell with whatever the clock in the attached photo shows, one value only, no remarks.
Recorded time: 9:17
